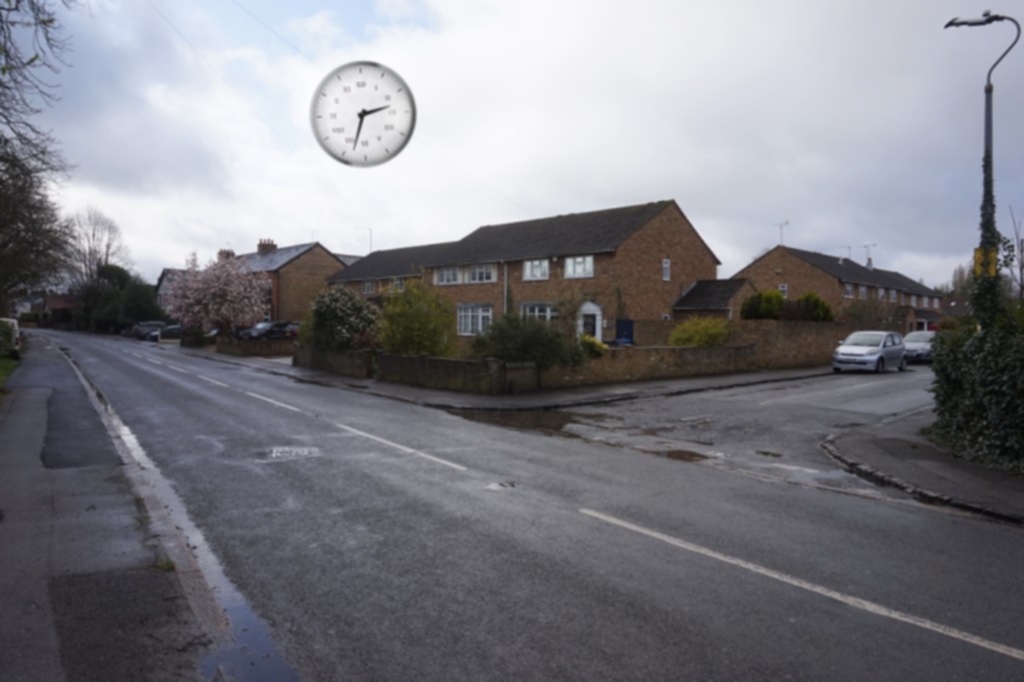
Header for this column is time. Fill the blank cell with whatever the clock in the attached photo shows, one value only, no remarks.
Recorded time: 2:33
